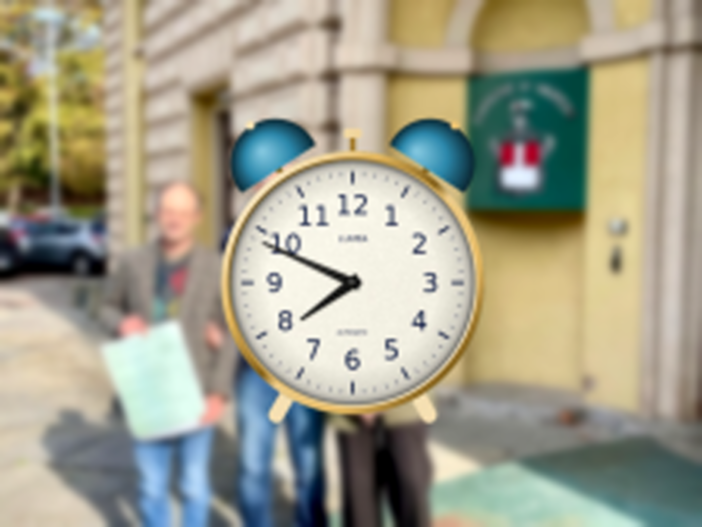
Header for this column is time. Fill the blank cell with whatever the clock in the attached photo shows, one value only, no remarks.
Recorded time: 7:49
